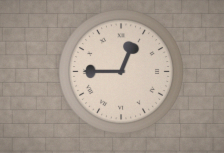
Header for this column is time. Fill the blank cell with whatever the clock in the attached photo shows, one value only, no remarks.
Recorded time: 12:45
